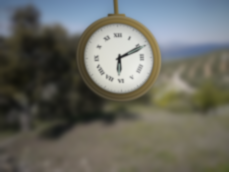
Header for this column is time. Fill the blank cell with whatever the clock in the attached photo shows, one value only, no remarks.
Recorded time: 6:11
